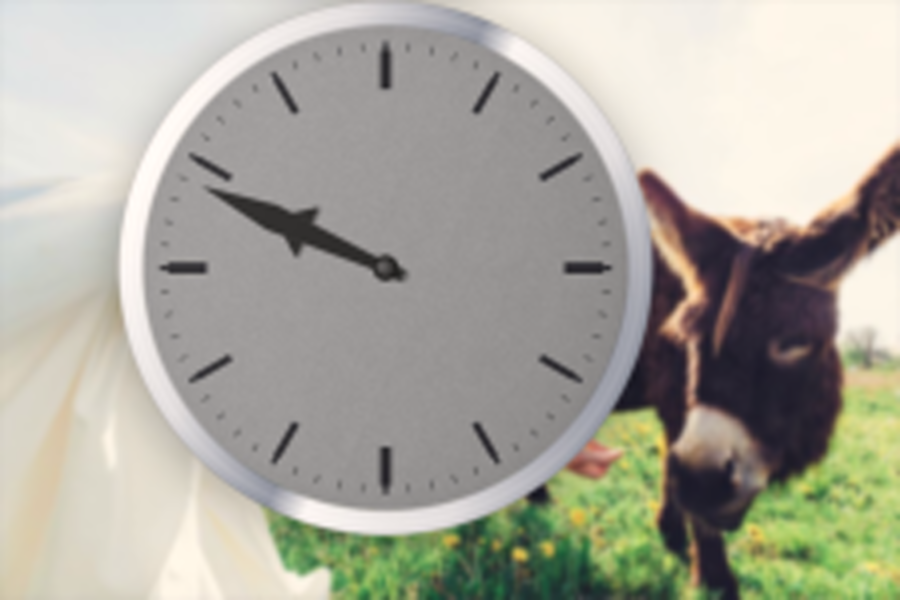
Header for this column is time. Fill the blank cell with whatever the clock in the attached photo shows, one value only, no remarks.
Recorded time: 9:49
